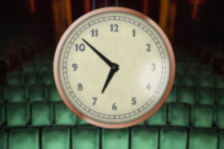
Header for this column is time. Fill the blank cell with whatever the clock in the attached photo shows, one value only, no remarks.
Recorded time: 6:52
